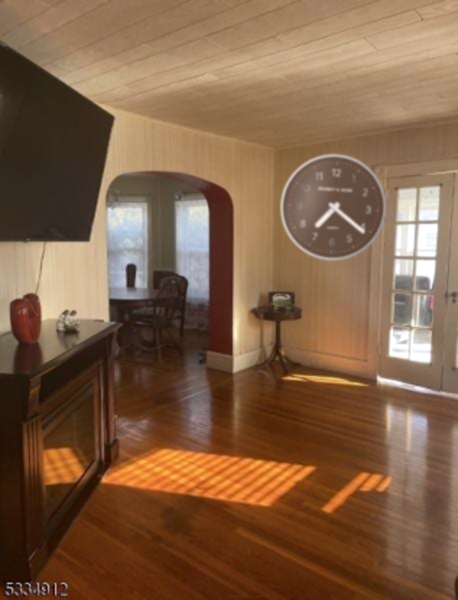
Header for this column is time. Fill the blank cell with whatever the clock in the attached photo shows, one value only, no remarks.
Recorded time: 7:21
